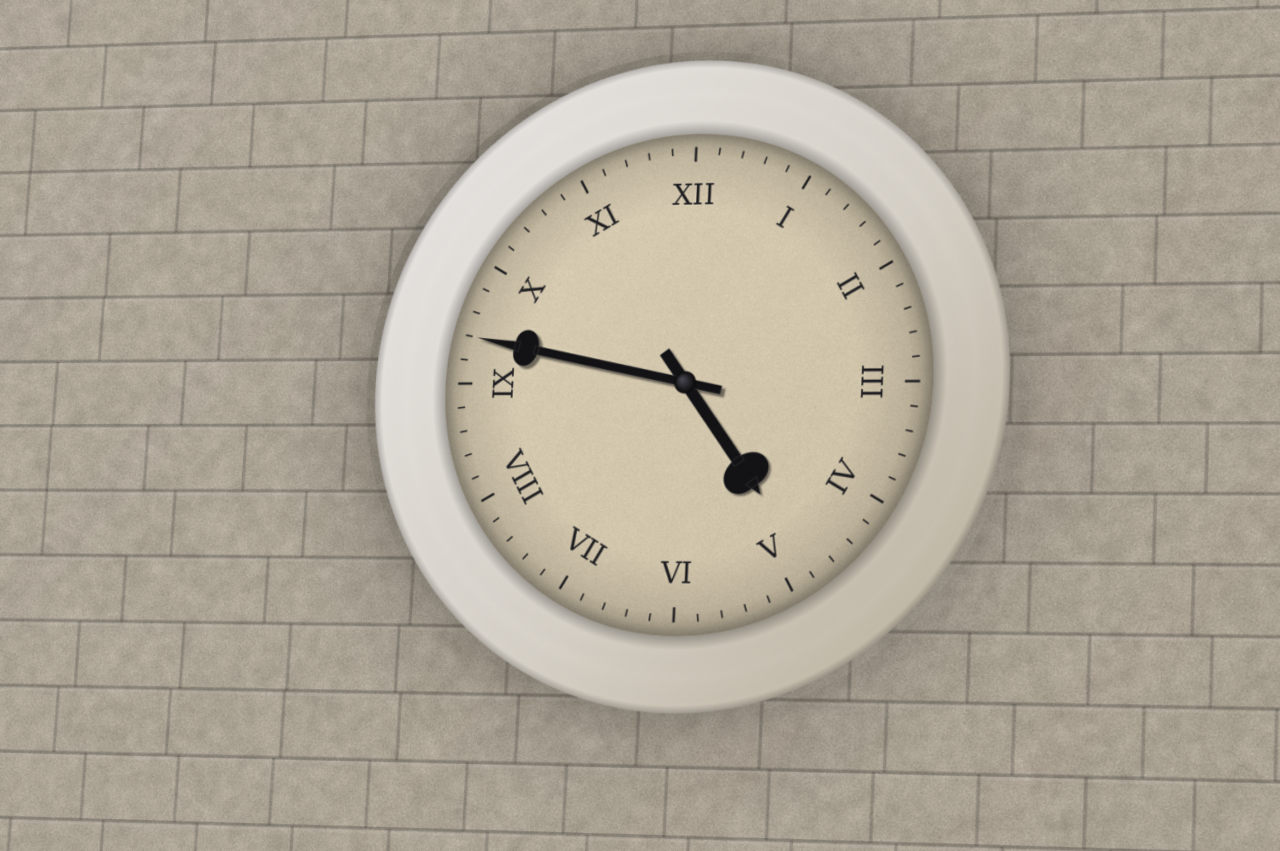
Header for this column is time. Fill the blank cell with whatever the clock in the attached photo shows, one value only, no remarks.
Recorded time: 4:47
